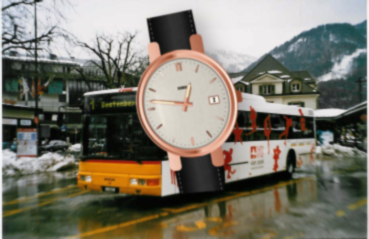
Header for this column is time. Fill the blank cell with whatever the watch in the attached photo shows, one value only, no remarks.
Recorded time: 12:47
